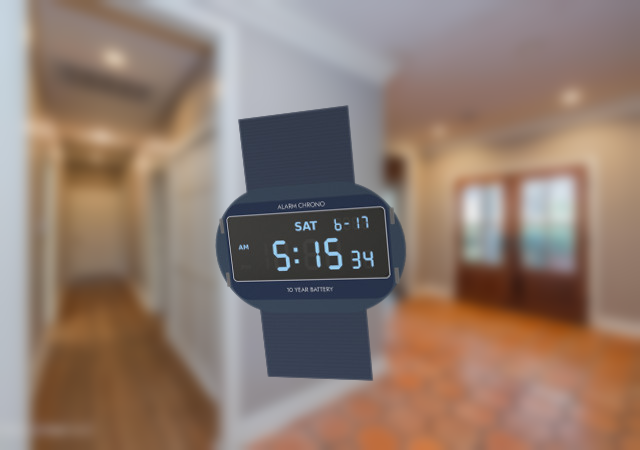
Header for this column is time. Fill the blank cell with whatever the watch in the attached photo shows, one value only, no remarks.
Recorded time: 5:15:34
